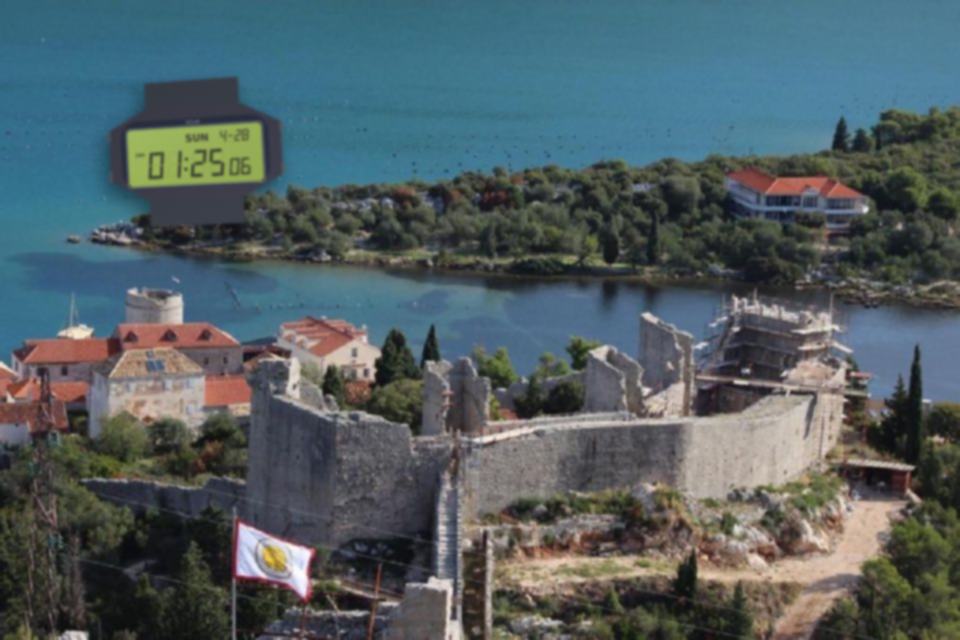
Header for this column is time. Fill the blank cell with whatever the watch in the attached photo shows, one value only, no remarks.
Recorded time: 1:25:06
